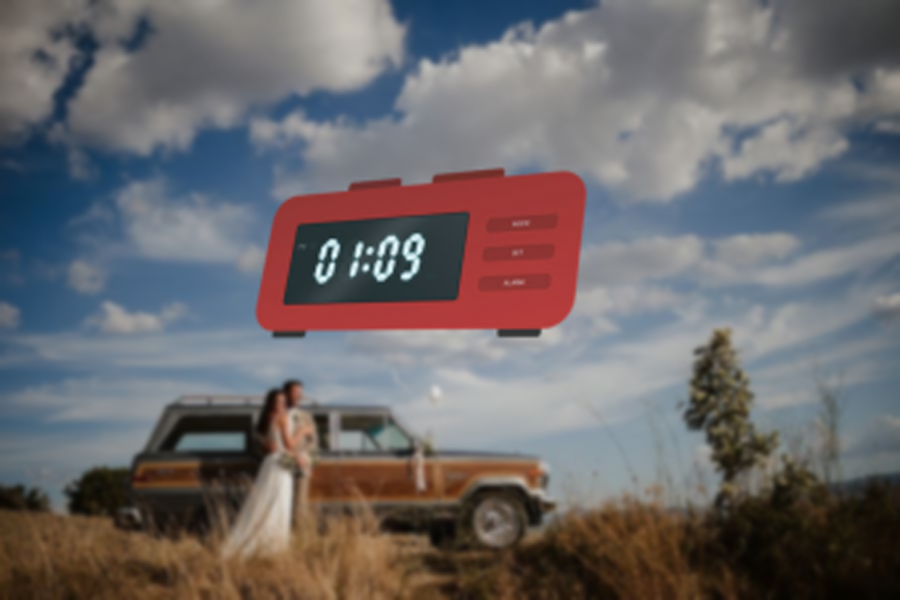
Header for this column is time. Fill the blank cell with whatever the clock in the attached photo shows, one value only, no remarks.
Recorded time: 1:09
